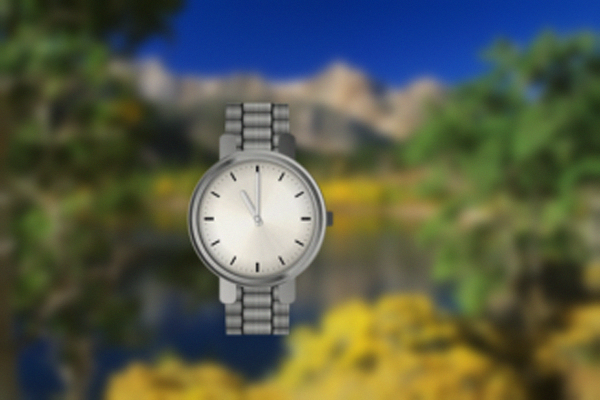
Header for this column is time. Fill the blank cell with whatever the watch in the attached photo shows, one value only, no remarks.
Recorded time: 11:00
